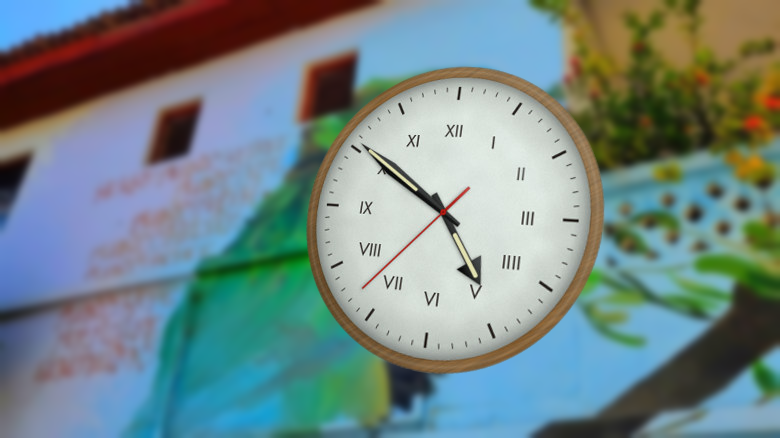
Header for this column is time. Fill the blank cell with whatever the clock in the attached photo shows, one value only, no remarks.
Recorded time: 4:50:37
